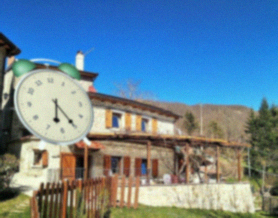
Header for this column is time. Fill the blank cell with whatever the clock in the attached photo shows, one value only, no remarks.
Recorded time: 6:25
